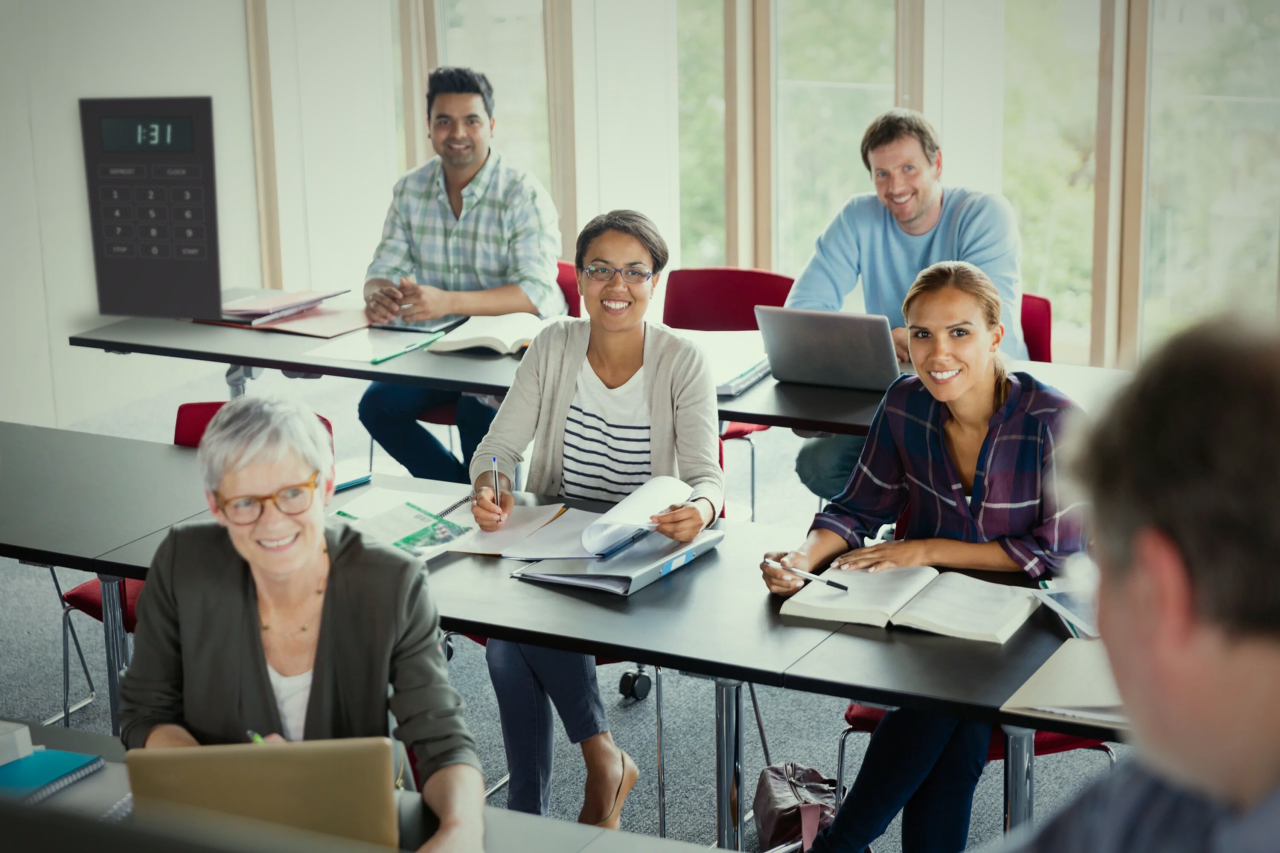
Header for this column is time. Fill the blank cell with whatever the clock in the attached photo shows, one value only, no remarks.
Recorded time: 1:31
